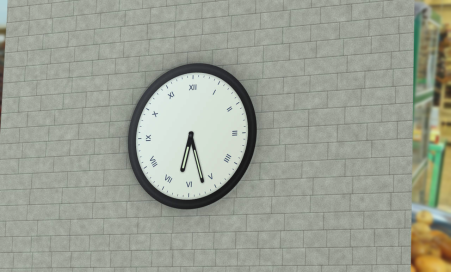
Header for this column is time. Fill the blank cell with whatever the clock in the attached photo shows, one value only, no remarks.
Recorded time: 6:27
